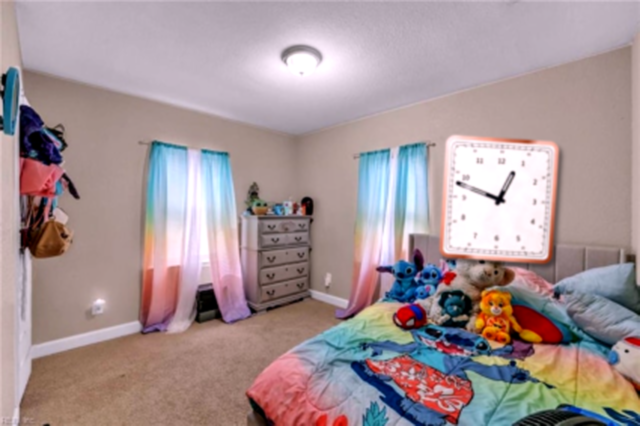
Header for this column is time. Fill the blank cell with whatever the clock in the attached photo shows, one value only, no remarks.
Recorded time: 12:48
